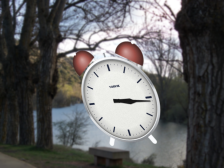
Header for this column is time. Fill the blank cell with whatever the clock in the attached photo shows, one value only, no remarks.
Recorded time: 3:16
